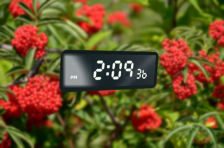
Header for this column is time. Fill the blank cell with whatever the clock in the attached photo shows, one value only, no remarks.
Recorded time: 2:09:36
